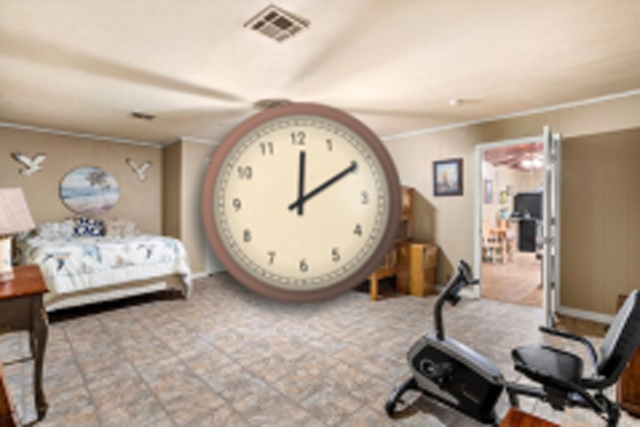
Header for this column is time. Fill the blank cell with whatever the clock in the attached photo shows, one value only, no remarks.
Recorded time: 12:10
